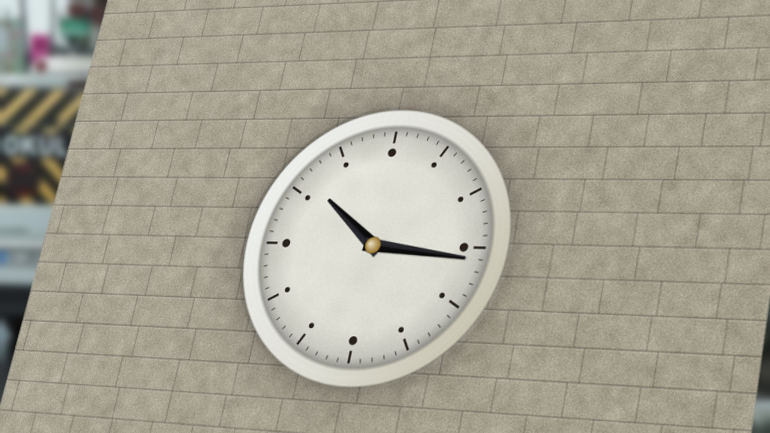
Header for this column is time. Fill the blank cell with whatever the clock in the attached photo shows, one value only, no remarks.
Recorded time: 10:16
